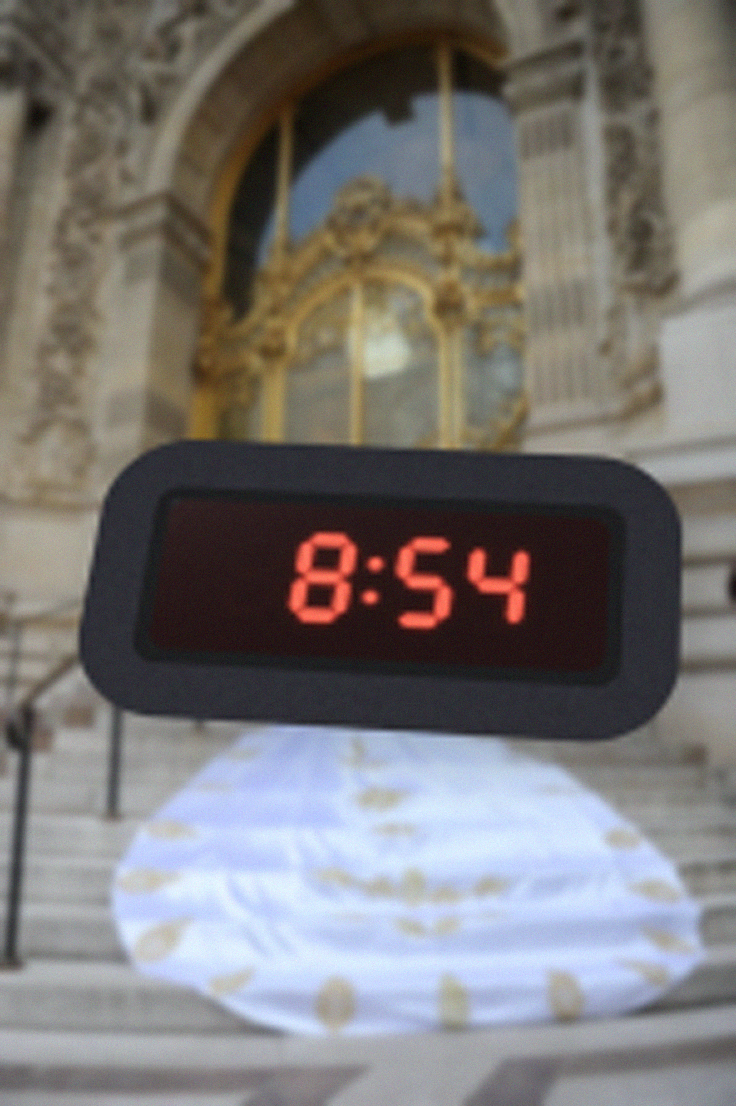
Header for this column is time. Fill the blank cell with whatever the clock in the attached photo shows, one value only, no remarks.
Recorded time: 8:54
